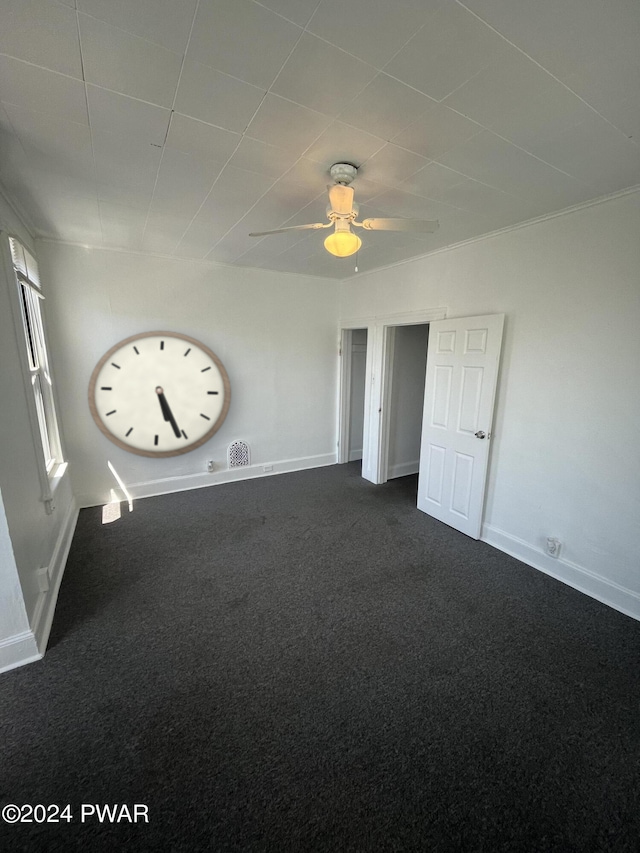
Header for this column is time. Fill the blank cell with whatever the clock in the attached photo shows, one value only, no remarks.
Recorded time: 5:26
